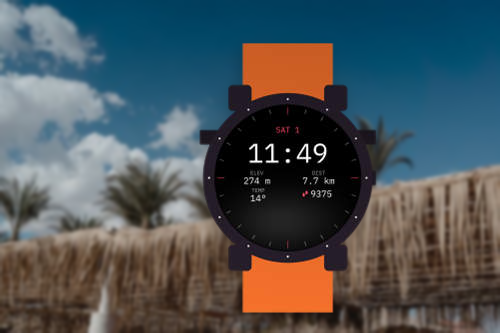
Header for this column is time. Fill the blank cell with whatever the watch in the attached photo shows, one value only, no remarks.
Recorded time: 11:49
